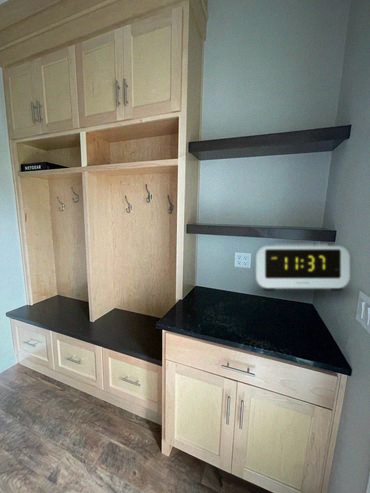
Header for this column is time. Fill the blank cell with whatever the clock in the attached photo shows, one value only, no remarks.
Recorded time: 11:37
